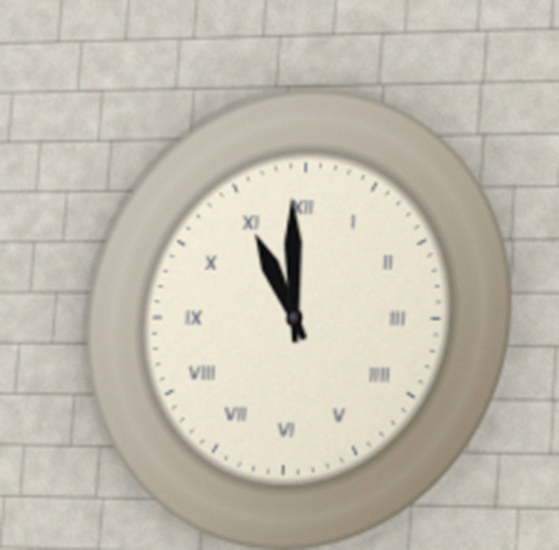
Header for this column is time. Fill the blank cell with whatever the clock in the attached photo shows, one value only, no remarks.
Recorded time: 10:59
